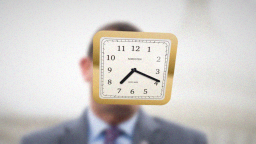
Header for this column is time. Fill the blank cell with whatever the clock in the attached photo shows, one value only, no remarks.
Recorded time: 7:19
